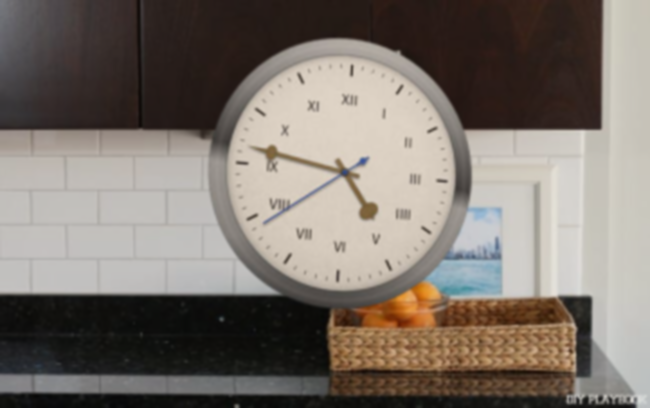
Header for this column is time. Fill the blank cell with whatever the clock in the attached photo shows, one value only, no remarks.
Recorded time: 4:46:39
